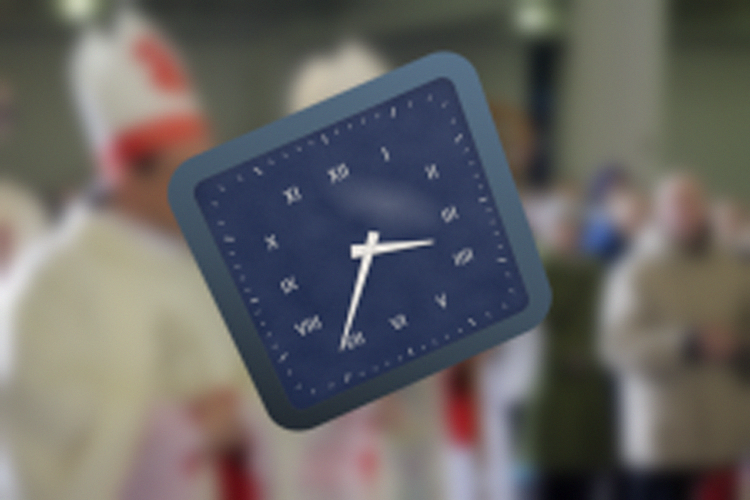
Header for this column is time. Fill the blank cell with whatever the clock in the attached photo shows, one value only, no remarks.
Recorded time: 3:36
